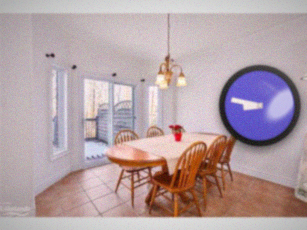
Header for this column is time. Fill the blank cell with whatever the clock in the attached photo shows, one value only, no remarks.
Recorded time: 8:47
